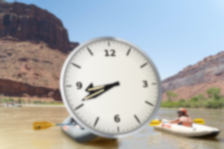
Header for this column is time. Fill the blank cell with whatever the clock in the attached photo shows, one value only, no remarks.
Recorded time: 8:41
